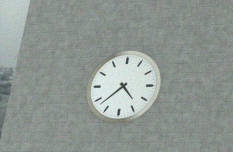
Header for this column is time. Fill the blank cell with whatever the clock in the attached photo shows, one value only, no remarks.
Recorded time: 4:38
